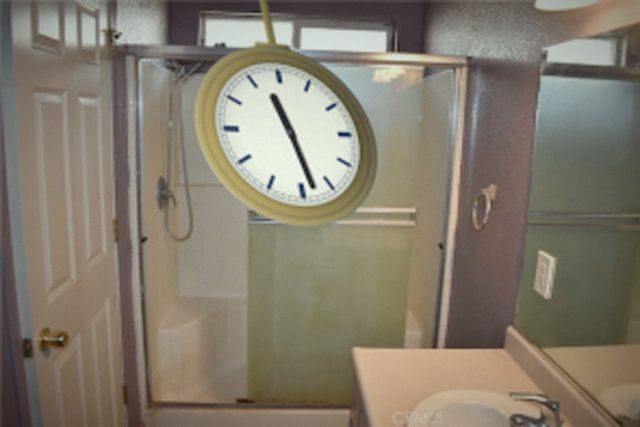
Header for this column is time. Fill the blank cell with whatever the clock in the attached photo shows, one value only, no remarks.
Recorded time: 11:28
